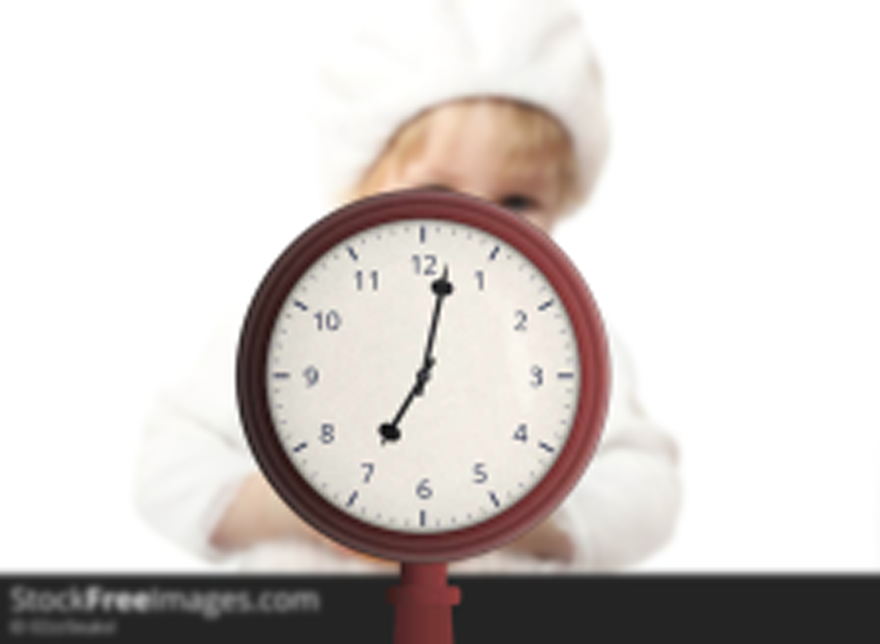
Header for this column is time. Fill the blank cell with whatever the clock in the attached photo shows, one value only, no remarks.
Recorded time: 7:02
